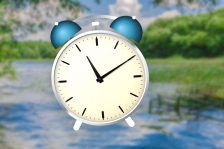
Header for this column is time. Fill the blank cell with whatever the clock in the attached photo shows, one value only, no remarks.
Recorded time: 11:10
